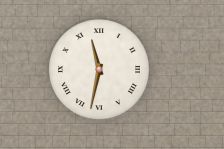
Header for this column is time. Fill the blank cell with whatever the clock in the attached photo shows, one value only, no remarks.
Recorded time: 11:32
